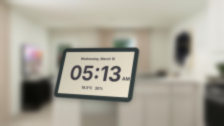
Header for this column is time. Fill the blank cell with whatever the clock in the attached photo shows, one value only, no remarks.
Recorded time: 5:13
